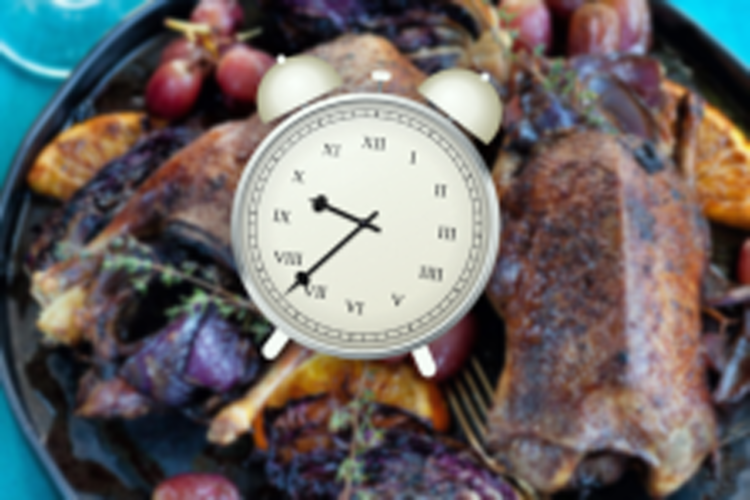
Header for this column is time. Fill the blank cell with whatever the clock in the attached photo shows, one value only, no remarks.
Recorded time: 9:37
